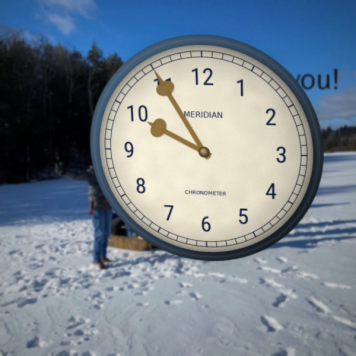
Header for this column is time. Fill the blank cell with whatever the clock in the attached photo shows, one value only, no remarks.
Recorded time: 9:55
